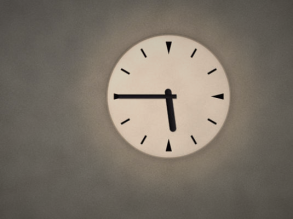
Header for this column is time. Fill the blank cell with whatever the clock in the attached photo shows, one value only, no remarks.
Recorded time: 5:45
